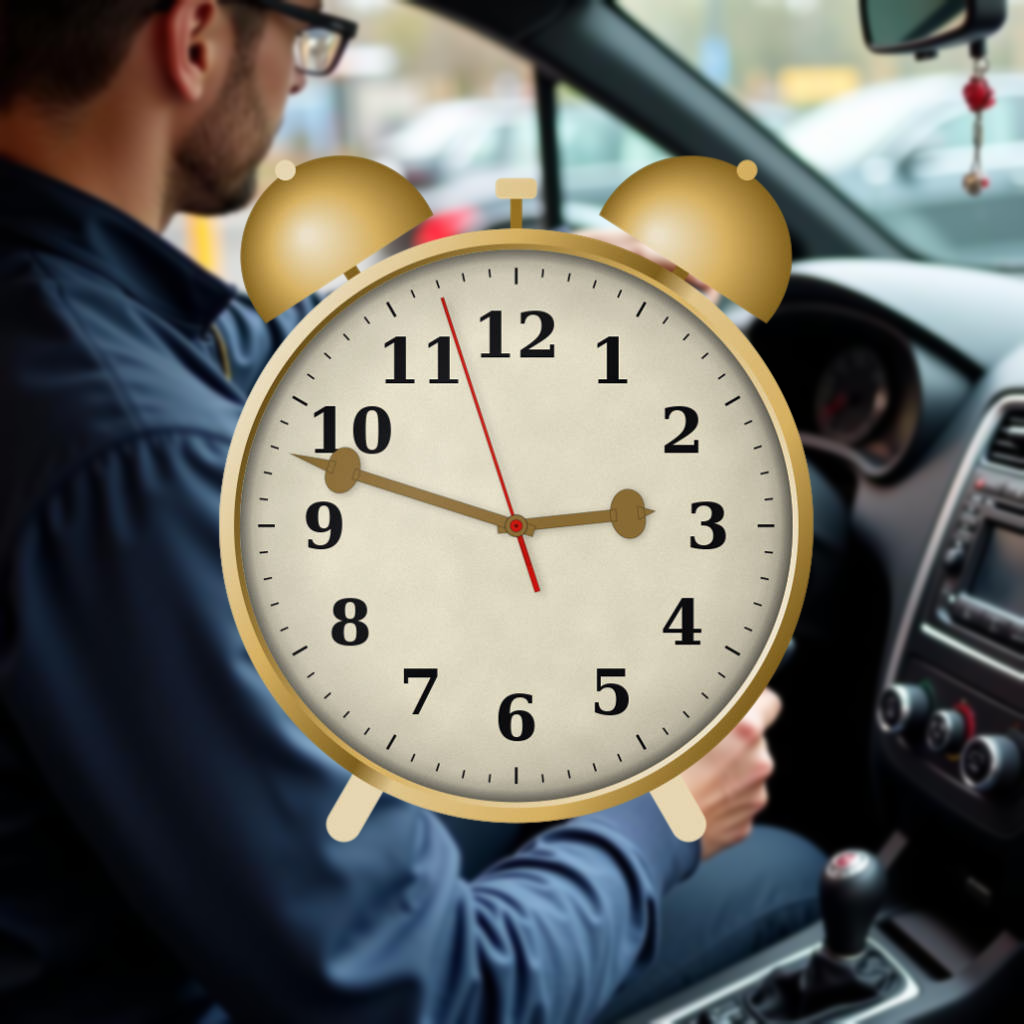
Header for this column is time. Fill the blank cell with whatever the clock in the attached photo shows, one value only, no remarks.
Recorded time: 2:47:57
